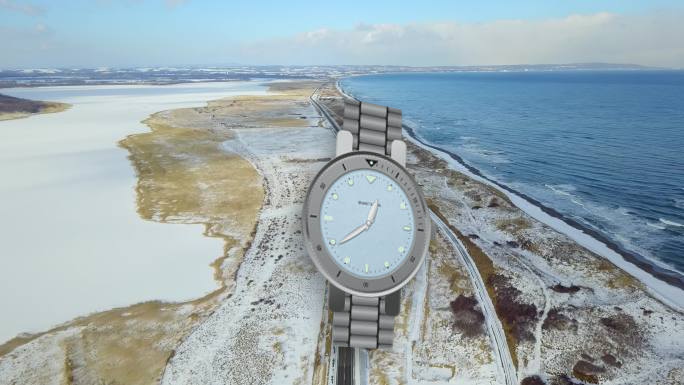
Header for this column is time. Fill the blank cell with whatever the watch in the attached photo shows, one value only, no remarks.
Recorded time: 12:39
